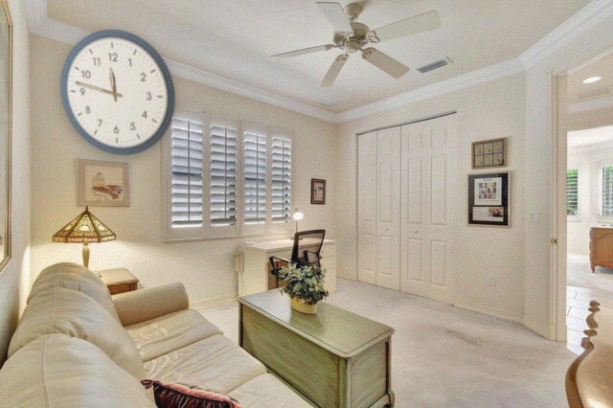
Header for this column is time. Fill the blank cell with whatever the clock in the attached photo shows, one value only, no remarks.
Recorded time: 11:47
